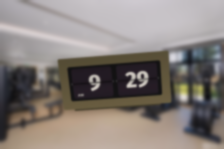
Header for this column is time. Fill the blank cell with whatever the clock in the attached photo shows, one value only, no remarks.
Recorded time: 9:29
